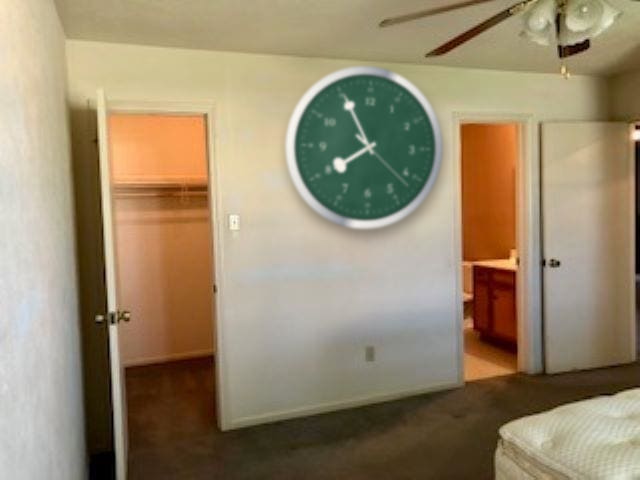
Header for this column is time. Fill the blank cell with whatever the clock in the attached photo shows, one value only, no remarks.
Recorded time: 7:55:22
